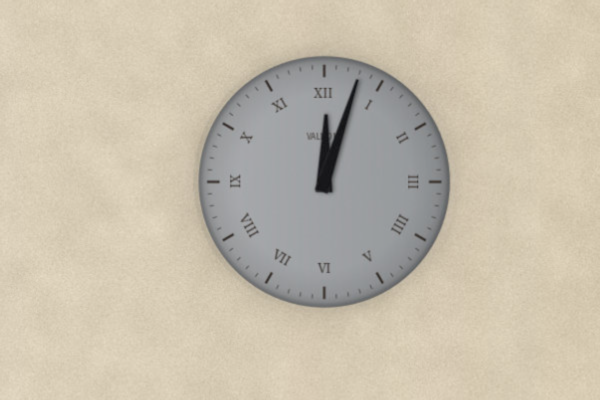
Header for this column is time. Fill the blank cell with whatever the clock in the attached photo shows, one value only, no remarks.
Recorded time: 12:03
